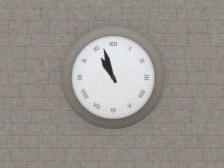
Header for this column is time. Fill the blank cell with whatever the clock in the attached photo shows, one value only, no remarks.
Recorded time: 10:57
